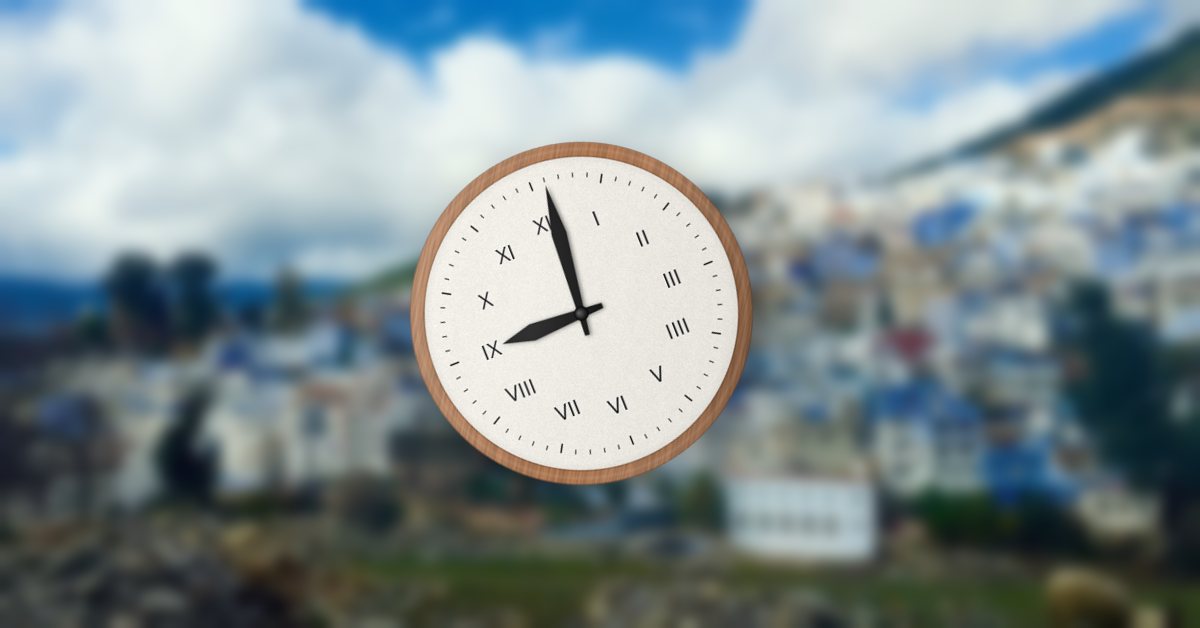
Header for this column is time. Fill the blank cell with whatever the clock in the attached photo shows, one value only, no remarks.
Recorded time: 9:01
